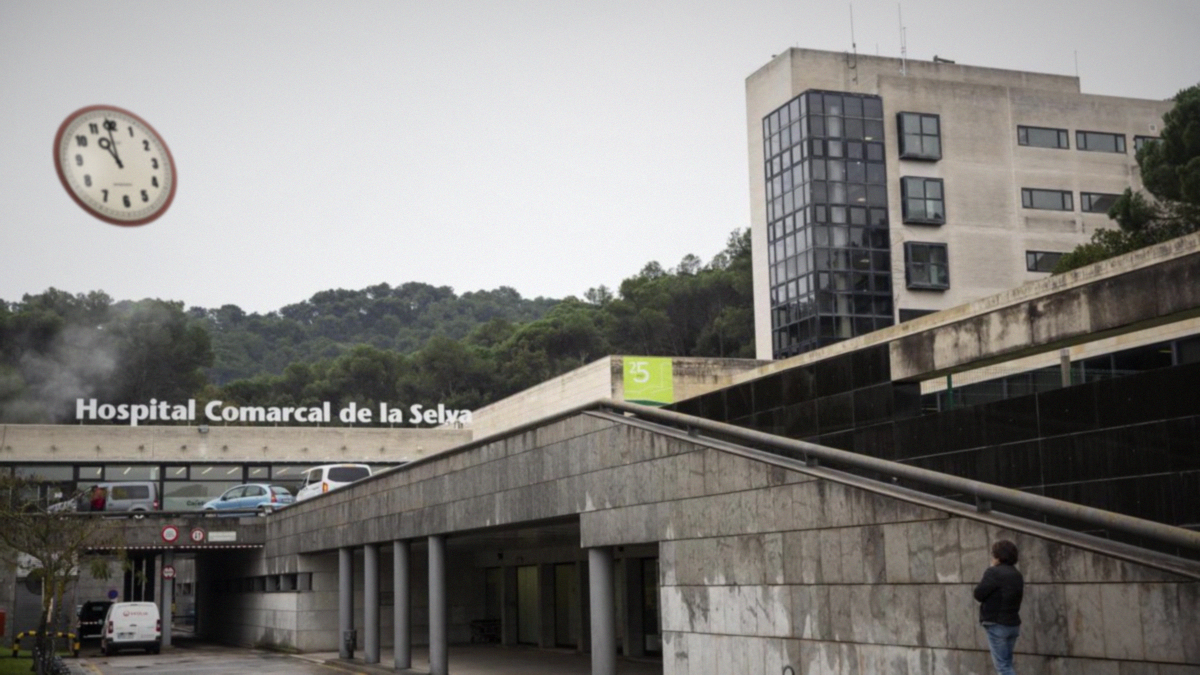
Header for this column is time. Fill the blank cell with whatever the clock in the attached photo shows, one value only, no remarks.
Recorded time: 10:59
